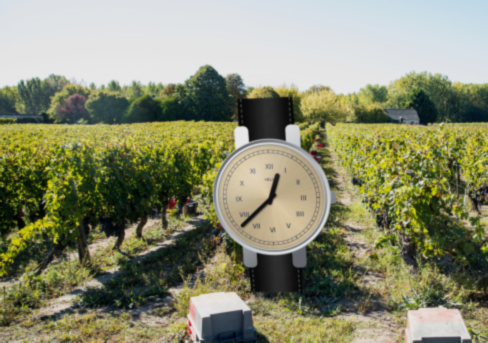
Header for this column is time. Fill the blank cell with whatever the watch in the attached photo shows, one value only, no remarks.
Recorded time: 12:38
